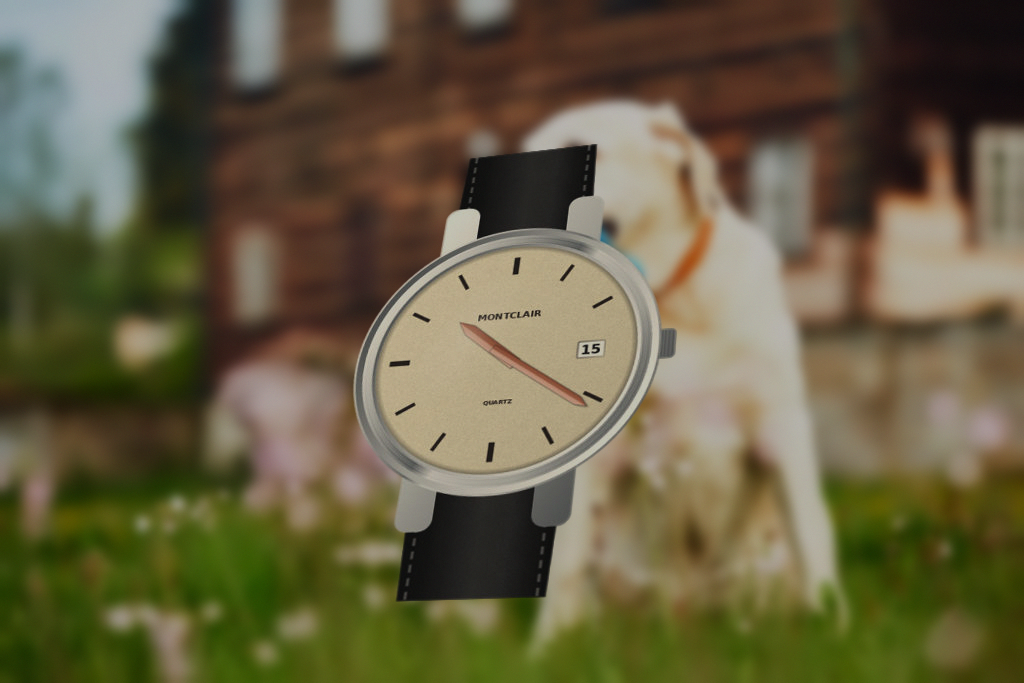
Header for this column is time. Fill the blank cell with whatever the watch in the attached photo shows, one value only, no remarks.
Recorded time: 10:21
